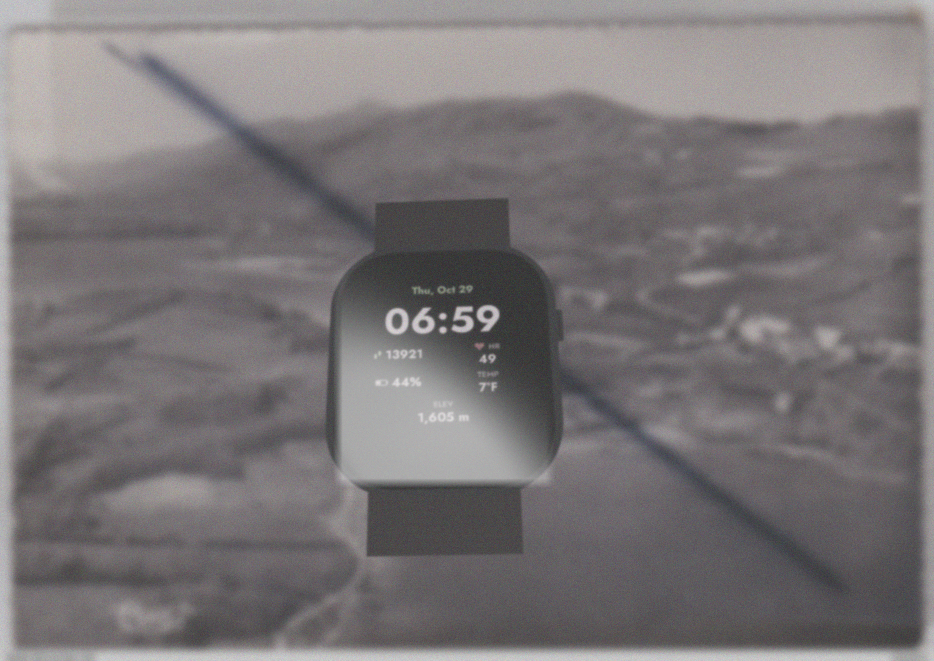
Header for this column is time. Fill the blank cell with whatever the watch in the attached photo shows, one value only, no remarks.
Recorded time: 6:59
